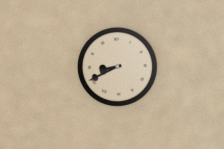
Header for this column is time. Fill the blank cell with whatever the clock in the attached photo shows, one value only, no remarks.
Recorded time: 8:41
